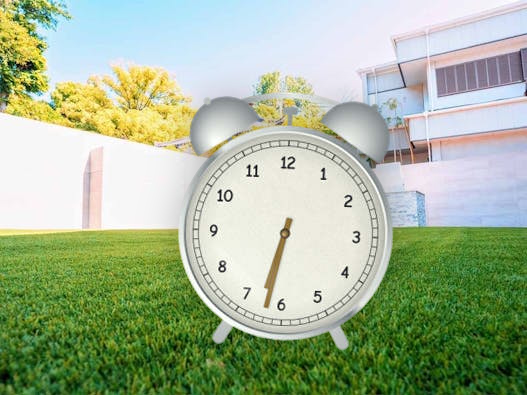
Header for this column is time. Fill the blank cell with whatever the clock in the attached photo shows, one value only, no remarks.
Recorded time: 6:32
